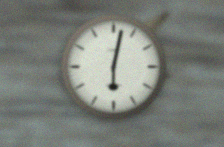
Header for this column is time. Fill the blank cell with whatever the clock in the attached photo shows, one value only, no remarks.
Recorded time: 6:02
